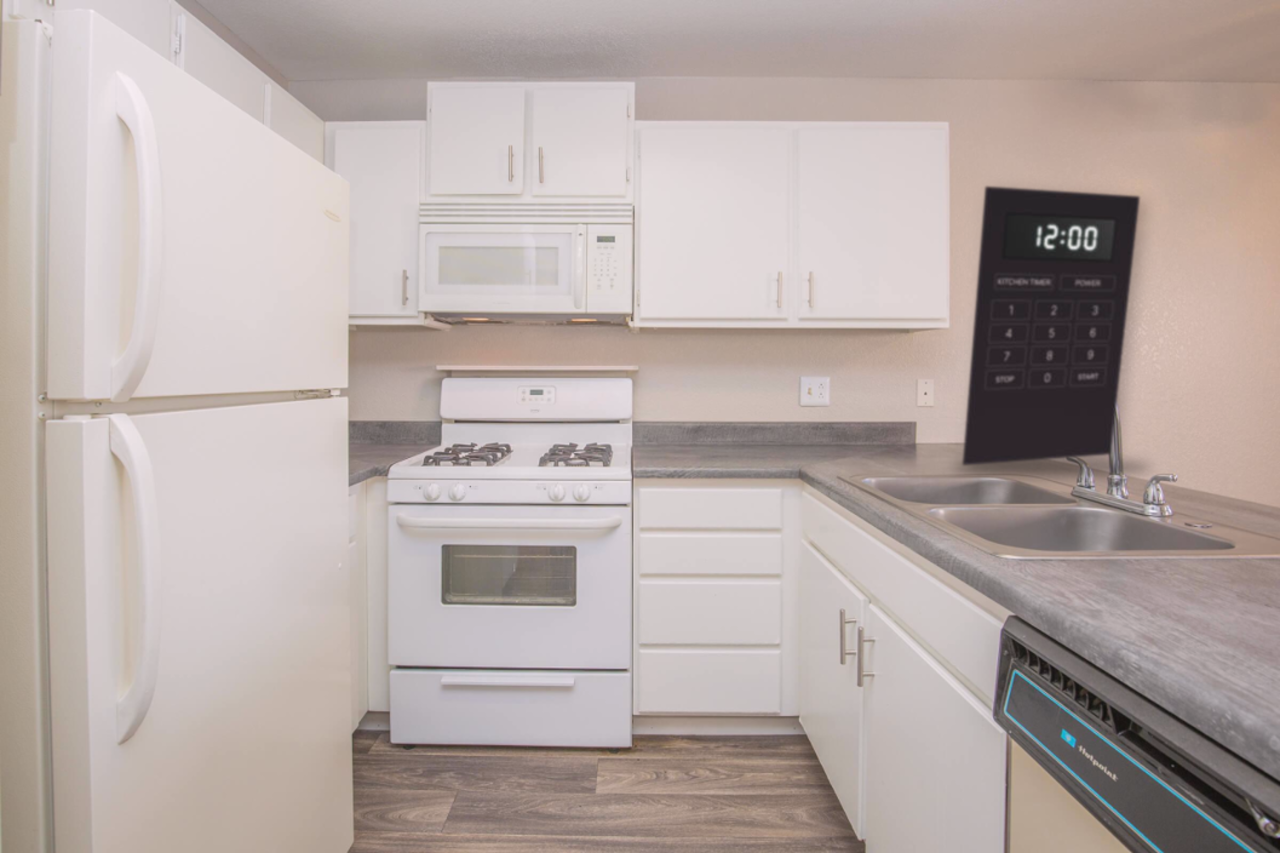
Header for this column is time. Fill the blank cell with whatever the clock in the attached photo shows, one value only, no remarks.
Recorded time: 12:00
